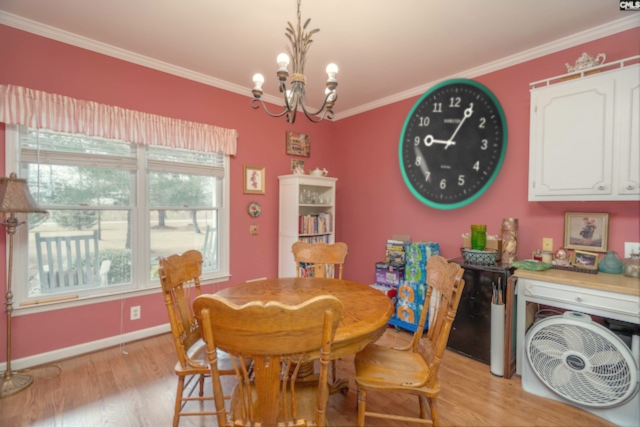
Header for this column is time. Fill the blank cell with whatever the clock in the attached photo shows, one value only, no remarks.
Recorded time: 9:05
